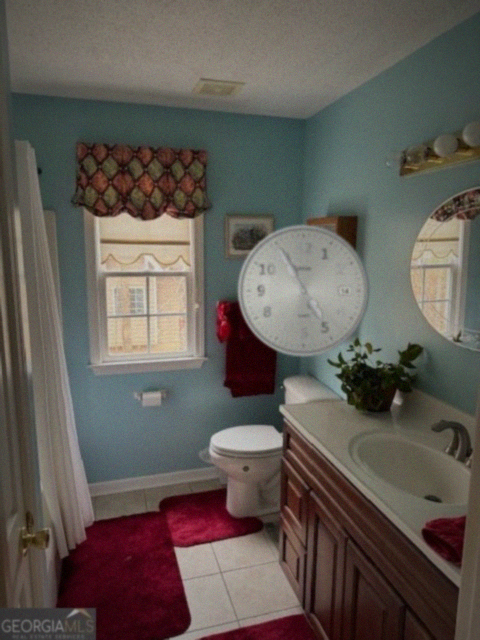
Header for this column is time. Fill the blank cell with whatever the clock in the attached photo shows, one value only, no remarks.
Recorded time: 4:55
